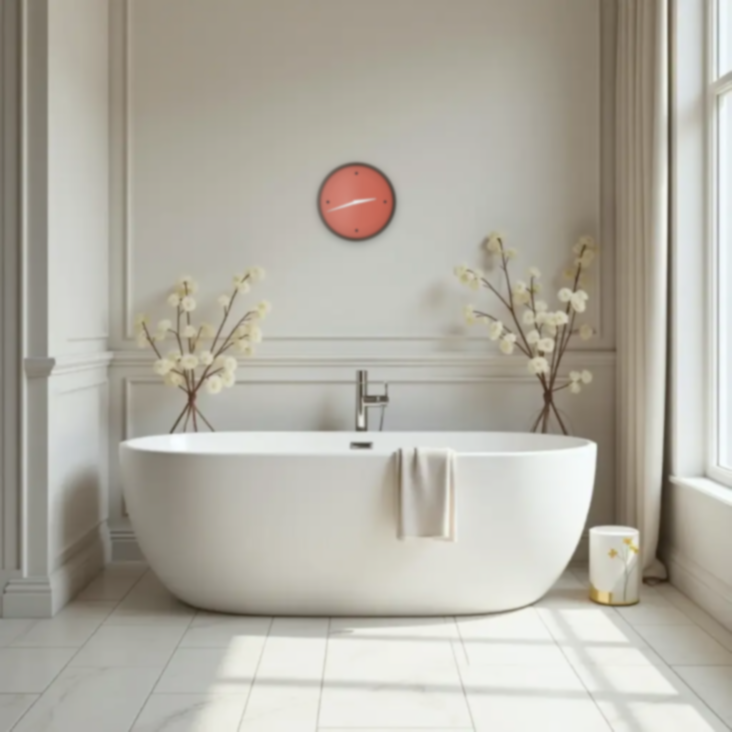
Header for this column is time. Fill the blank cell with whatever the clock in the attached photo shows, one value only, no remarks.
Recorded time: 2:42
